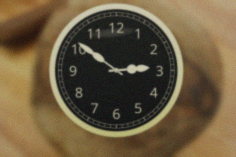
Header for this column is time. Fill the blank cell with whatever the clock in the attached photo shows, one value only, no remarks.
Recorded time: 2:51
